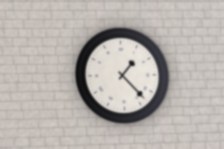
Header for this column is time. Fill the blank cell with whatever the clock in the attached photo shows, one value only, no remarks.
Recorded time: 1:23
